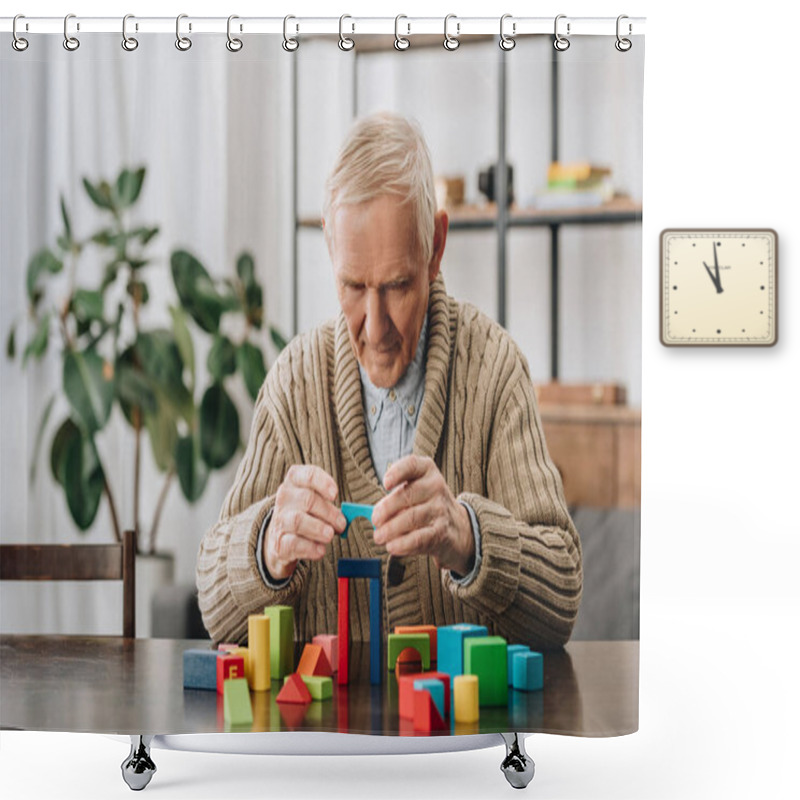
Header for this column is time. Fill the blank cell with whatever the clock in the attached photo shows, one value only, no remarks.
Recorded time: 10:59
